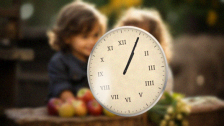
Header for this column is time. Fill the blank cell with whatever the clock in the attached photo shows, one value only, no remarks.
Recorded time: 1:05
